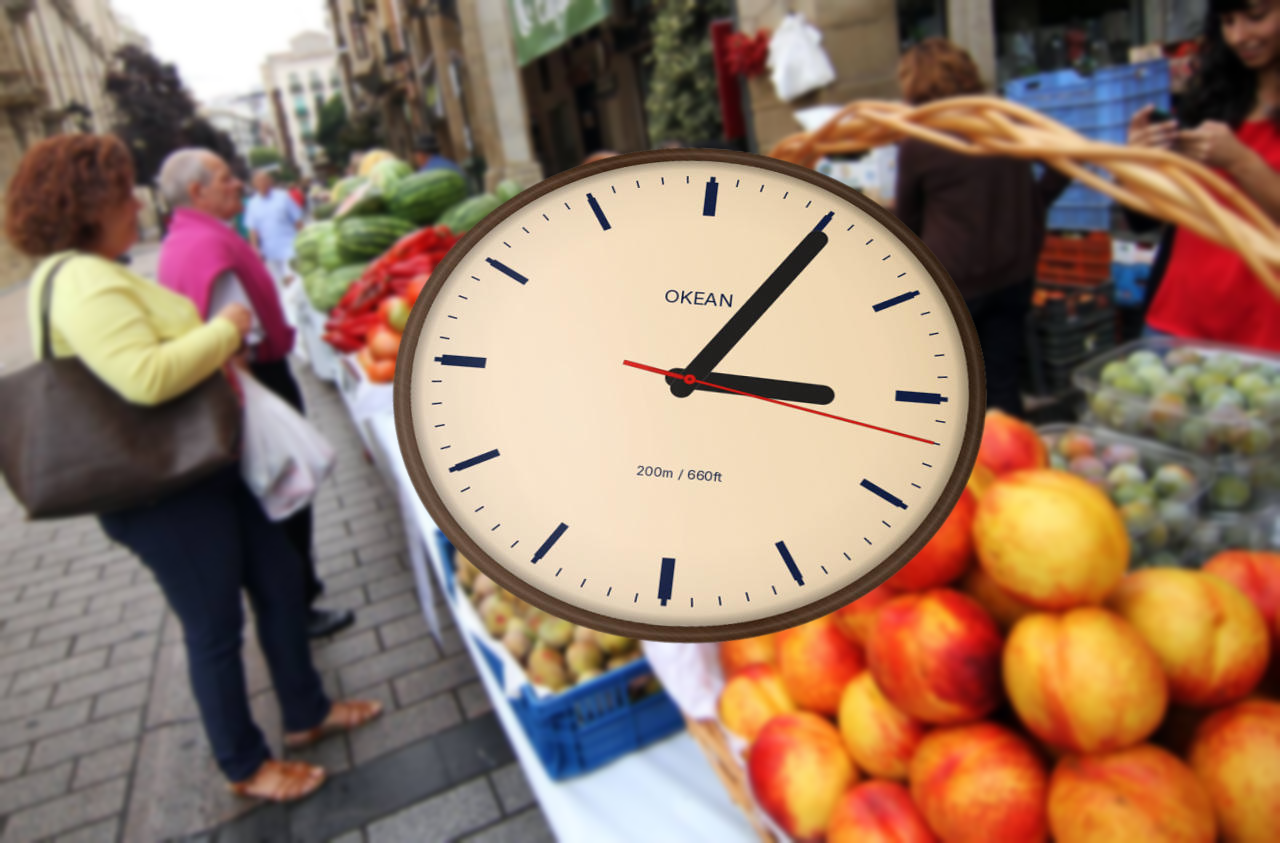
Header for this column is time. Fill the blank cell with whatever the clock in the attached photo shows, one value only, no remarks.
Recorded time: 3:05:17
